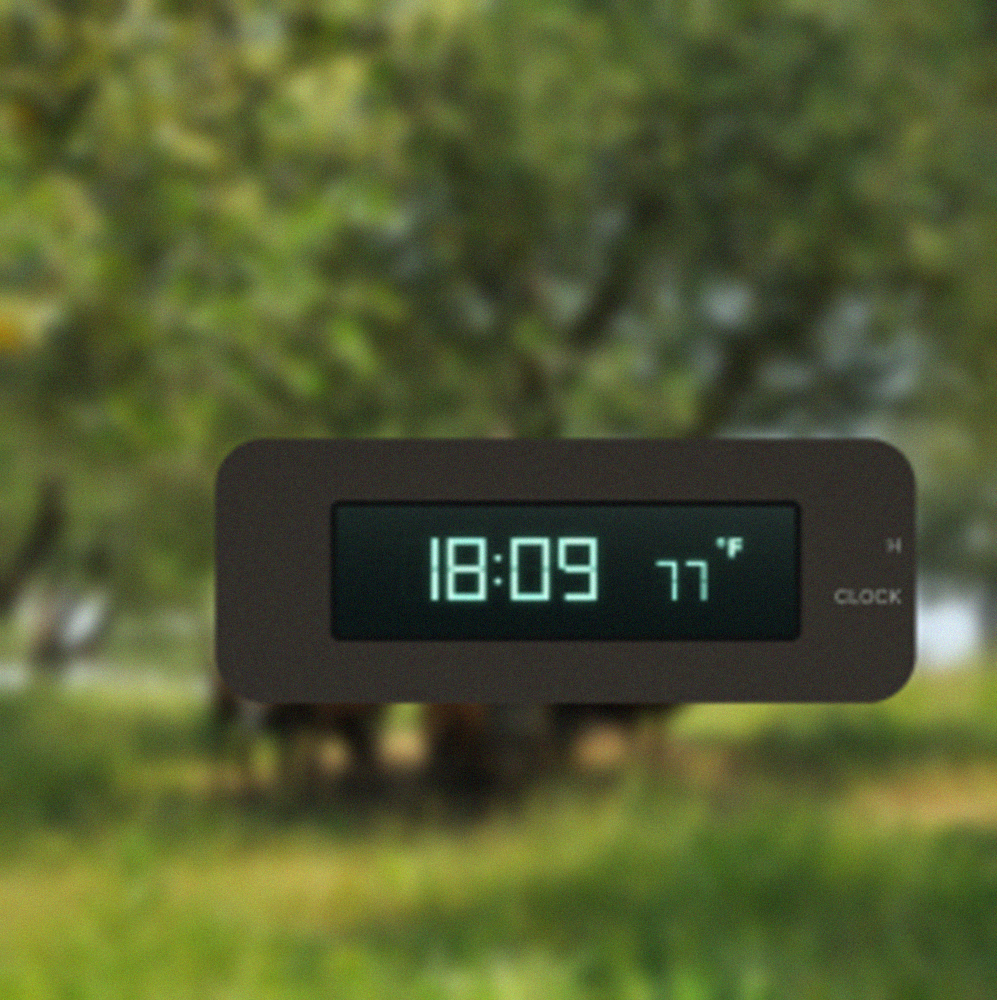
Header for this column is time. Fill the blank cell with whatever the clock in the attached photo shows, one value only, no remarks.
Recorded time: 18:09
